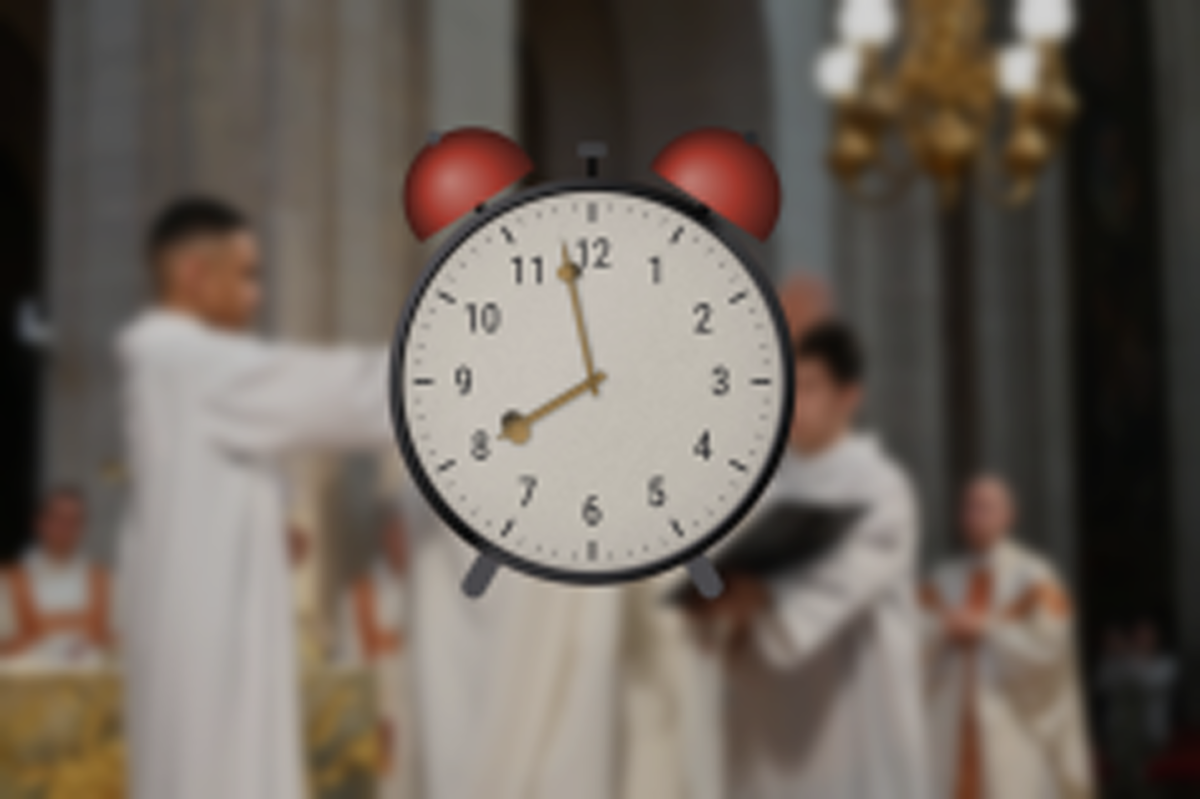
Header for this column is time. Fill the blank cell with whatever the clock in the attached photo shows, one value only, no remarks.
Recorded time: 7:58
